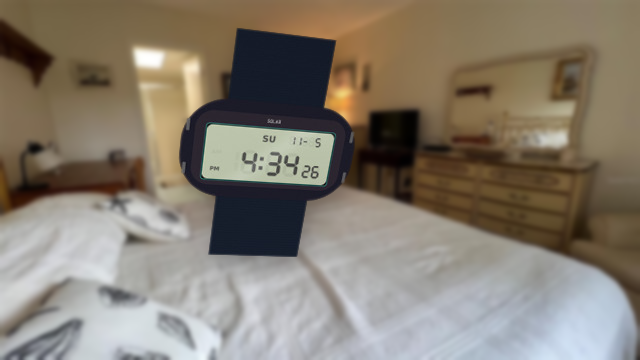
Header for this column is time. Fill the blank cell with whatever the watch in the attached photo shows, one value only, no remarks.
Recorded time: 4:34:26
